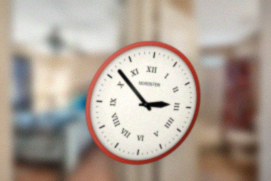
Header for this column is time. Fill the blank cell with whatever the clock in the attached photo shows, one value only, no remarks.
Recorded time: 2:52
